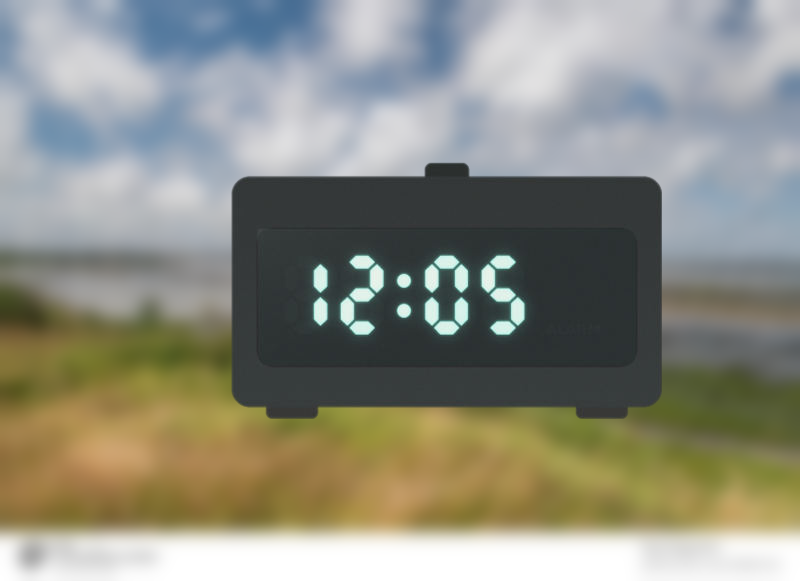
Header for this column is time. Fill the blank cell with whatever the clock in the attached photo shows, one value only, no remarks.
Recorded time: 12:05
